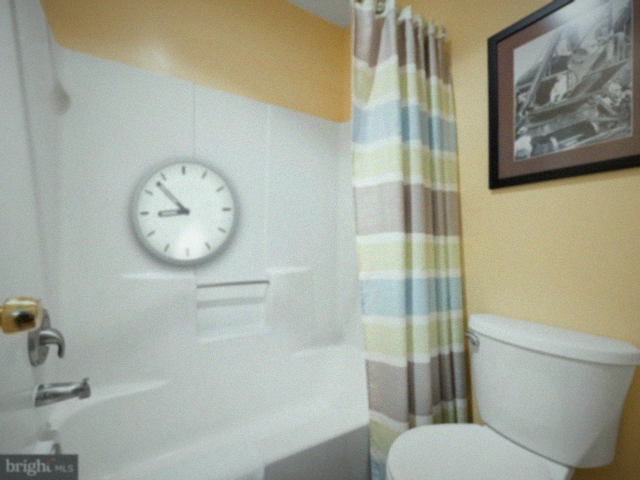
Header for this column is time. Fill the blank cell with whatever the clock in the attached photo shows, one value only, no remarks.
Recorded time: 8:53
